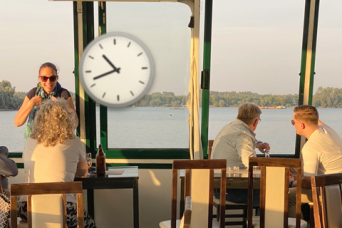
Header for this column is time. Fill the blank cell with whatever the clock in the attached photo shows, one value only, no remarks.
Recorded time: 10:42
